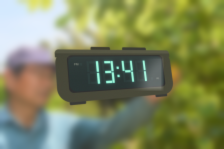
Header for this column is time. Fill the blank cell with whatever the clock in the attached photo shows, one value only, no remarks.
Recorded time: 13:41
